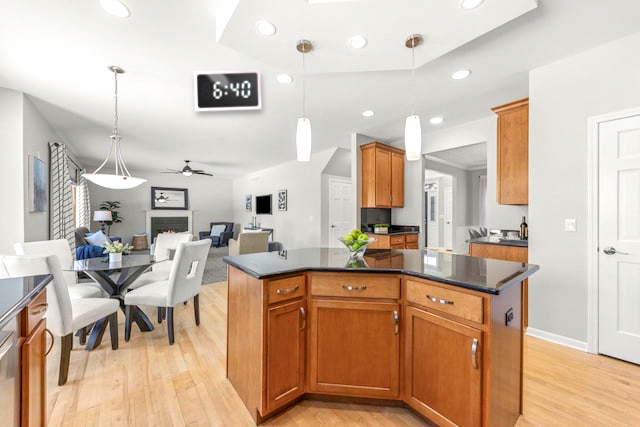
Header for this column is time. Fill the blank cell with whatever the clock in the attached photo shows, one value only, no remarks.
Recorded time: 6:40
